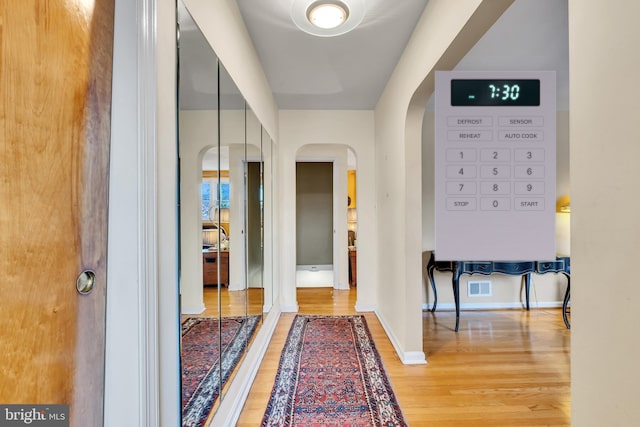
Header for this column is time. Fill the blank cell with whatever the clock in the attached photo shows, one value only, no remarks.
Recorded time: 7:30
